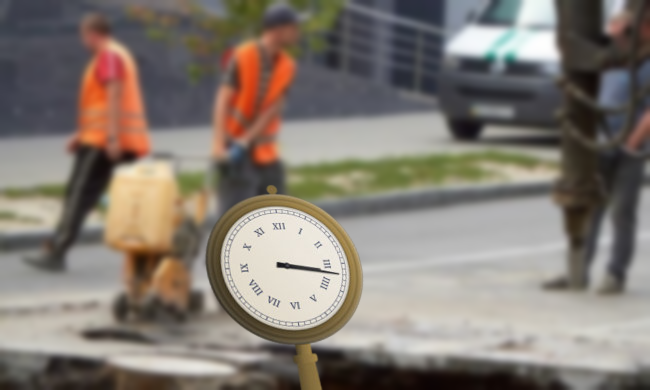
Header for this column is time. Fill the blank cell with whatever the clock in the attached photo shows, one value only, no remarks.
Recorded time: 3:17
